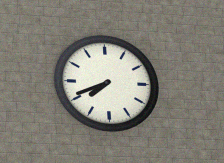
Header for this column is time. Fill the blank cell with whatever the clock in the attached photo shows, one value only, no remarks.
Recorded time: 7:41
